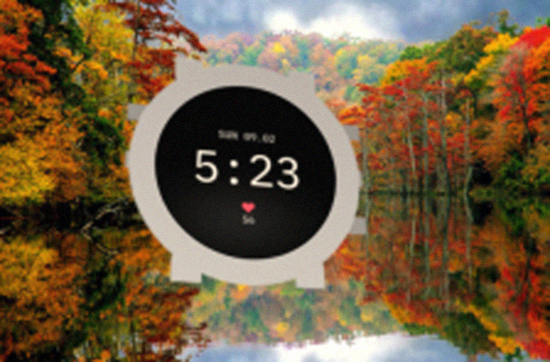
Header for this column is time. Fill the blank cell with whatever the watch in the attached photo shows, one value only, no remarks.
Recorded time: 5:23
